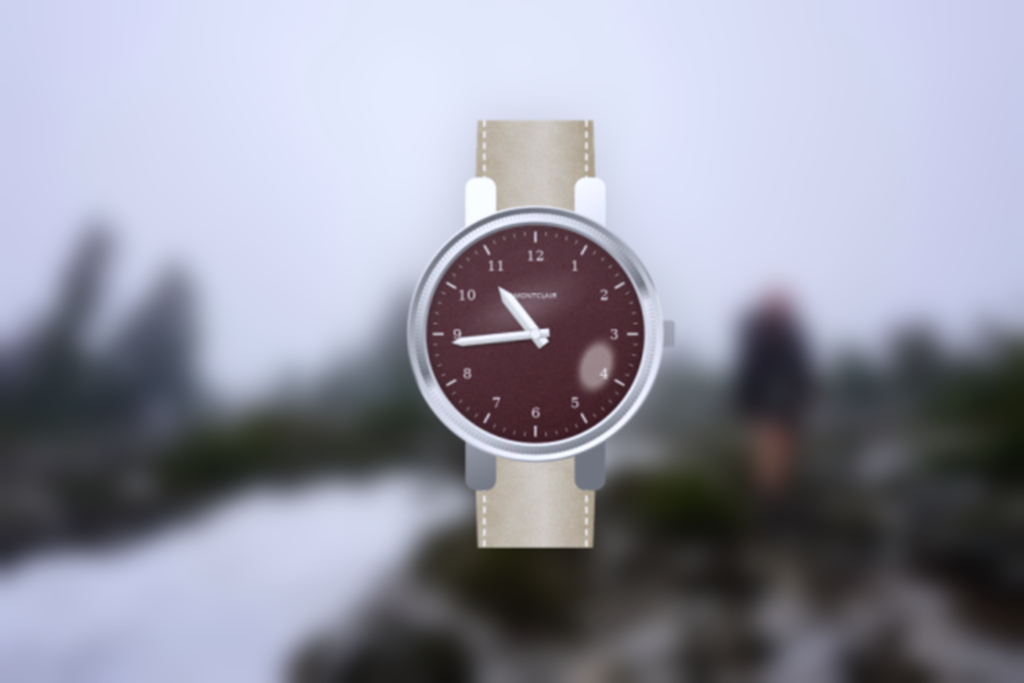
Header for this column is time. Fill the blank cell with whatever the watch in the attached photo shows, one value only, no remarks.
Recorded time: 10:44
